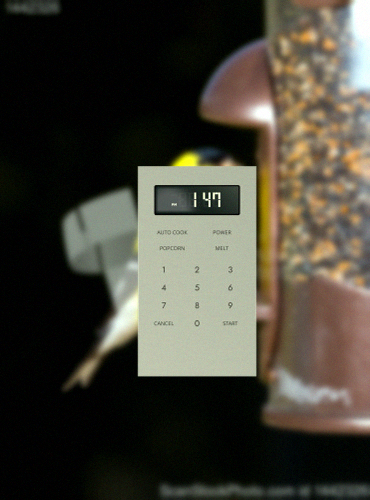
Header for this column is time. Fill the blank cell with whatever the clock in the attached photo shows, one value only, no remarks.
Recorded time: 1:47
